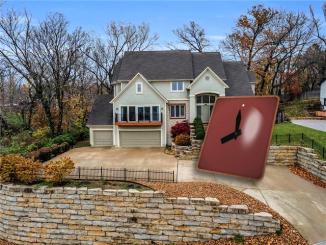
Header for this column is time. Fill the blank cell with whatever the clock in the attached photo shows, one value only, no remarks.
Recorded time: 7:59
